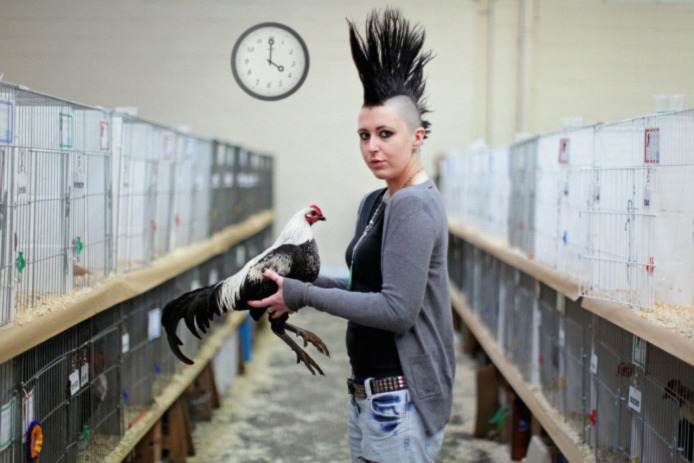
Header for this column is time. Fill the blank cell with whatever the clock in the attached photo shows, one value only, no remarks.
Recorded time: 4:00
